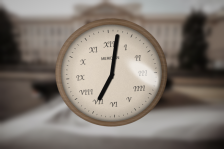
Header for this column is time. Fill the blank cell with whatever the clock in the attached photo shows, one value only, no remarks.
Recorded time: 7:02
